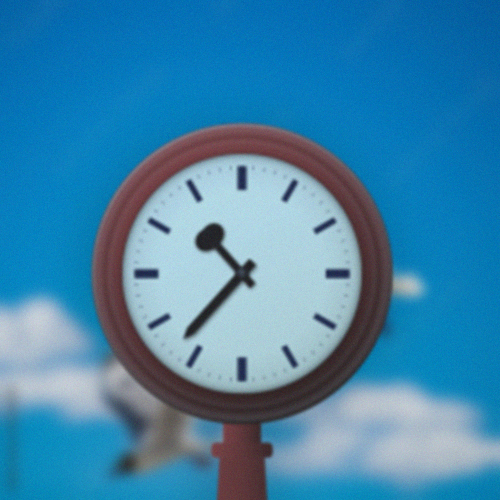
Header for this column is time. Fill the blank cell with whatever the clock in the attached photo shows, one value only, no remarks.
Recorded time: 10:37
